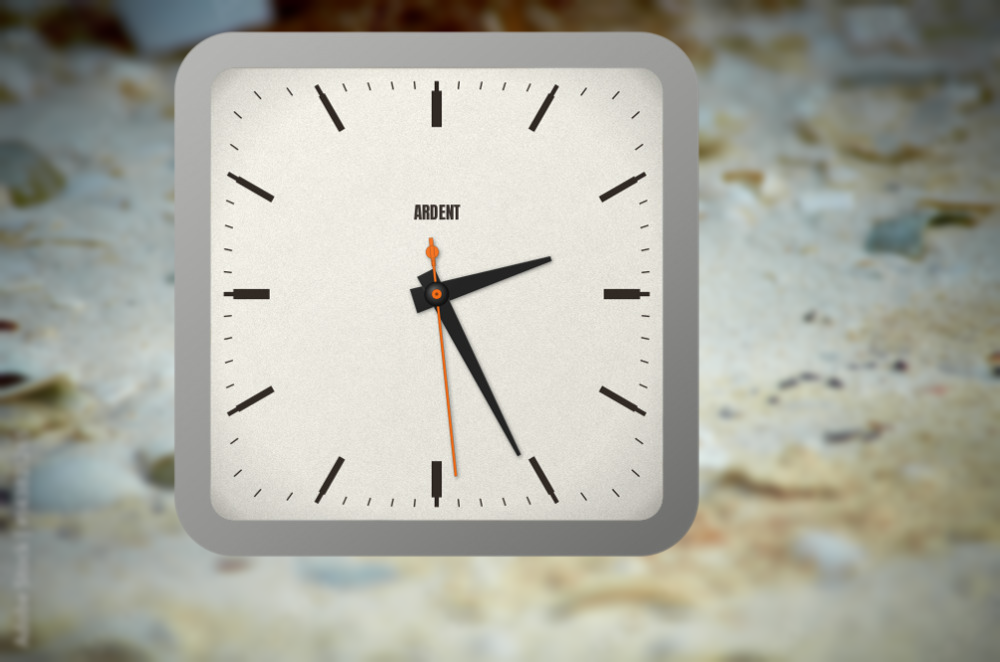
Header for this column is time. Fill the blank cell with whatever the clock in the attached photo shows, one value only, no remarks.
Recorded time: 2:25:29
